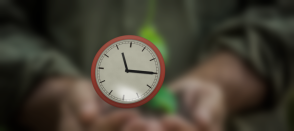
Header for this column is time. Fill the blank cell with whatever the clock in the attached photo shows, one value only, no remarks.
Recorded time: 11:15
